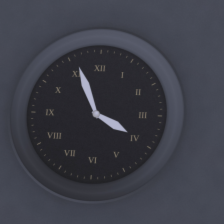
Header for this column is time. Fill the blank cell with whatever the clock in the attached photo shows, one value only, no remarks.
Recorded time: 3:56
